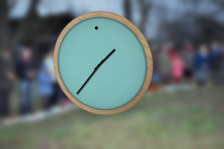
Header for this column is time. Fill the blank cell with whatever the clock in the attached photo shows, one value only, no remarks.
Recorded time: 1:37
